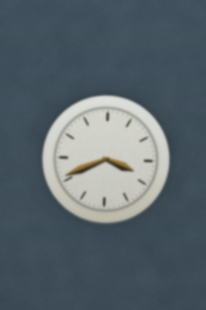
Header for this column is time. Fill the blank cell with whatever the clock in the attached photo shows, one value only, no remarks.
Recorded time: 3:41
